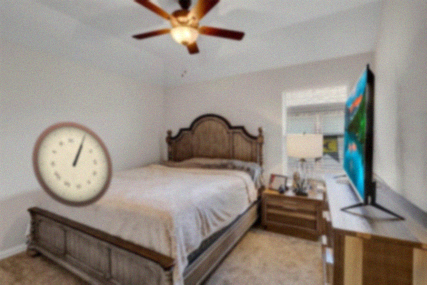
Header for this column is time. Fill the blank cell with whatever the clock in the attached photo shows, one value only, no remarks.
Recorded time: 1:05
